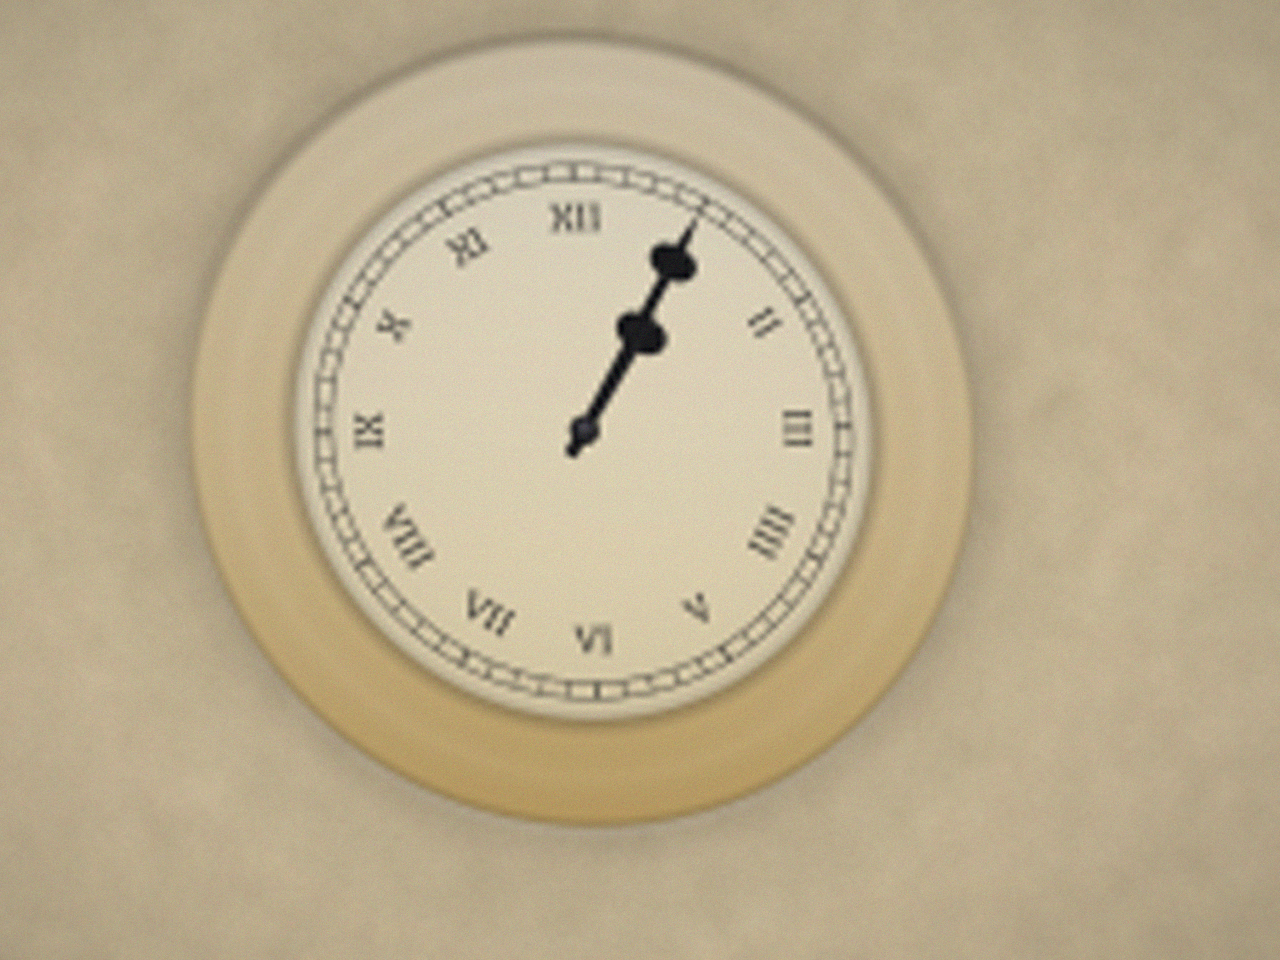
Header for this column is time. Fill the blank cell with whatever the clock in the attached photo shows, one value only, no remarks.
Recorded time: 1:05
